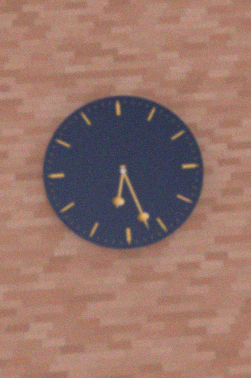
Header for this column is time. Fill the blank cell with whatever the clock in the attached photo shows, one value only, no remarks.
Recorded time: 6:27
